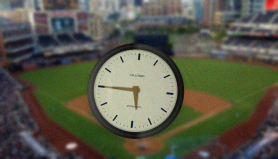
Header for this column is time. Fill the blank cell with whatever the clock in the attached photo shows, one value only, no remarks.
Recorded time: 5:45
